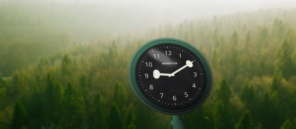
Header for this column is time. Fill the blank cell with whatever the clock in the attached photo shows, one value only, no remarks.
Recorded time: 9:10
